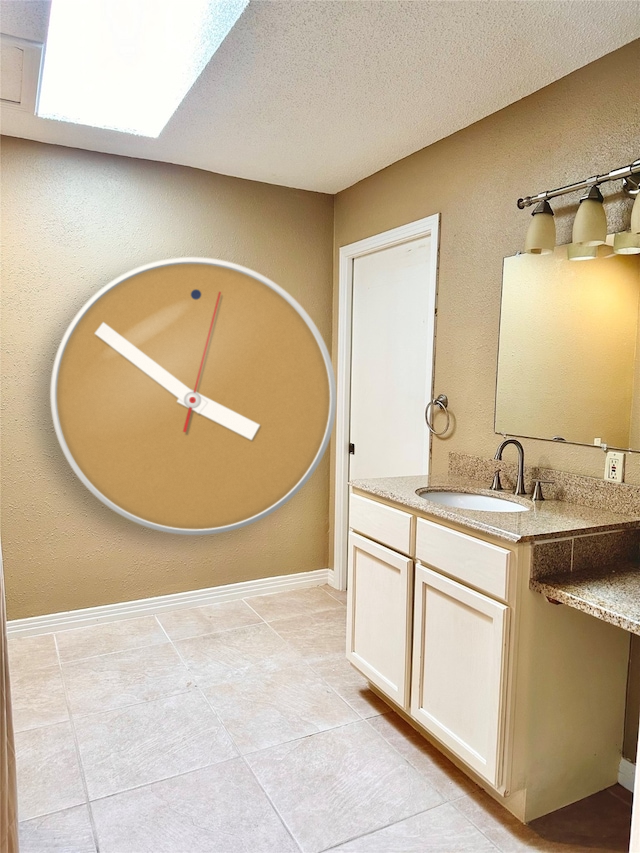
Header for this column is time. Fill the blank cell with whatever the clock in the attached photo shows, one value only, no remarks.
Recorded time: 3:51:02
